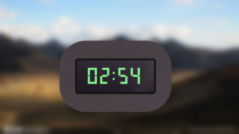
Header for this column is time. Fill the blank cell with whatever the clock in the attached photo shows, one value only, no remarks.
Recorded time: 2:54
